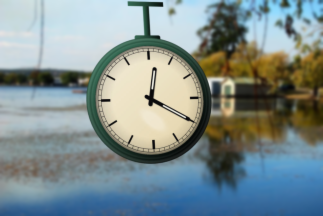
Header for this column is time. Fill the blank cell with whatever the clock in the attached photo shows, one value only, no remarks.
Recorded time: 12:20
